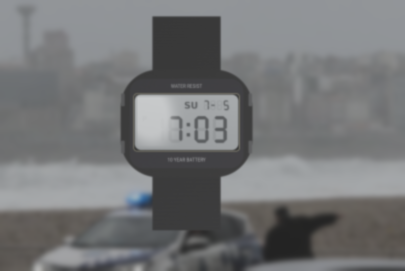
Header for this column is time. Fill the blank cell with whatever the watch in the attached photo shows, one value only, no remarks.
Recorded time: 7:03
